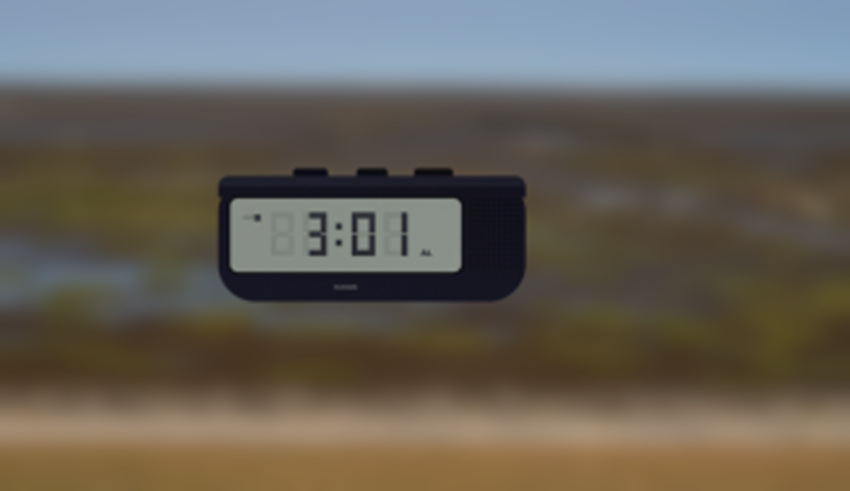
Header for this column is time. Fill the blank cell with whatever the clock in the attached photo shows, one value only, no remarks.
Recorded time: 3:01
